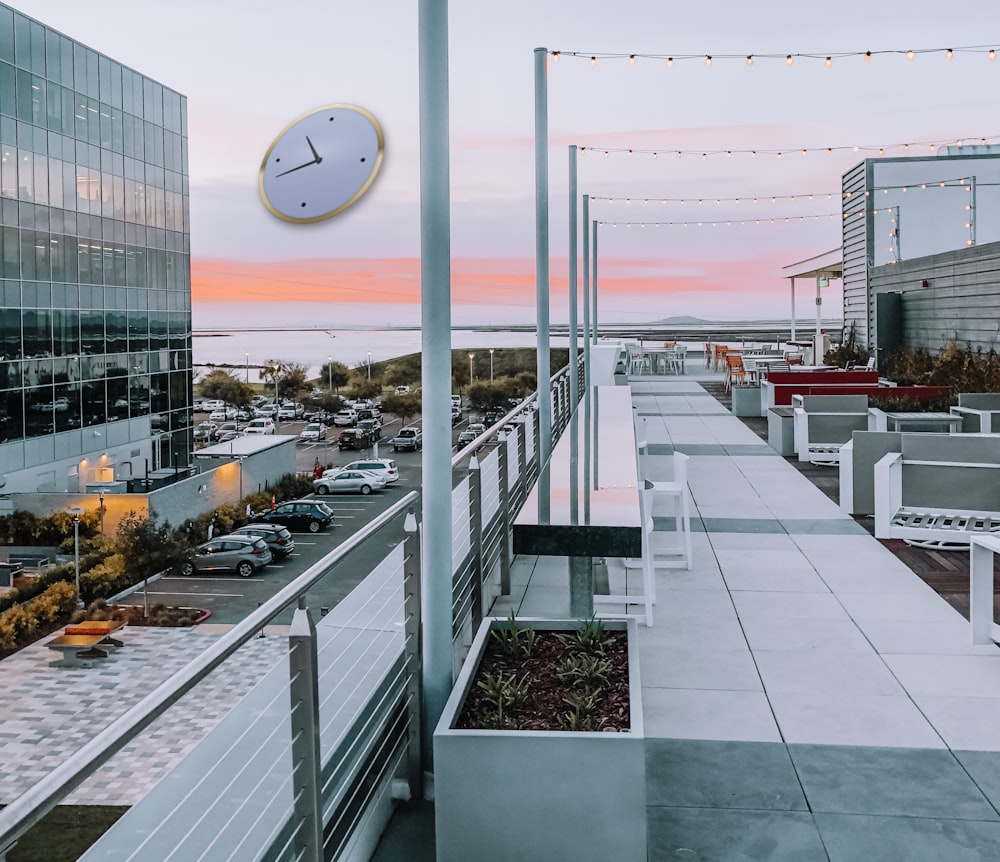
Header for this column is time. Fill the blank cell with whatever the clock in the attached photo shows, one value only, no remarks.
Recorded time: 10:41
